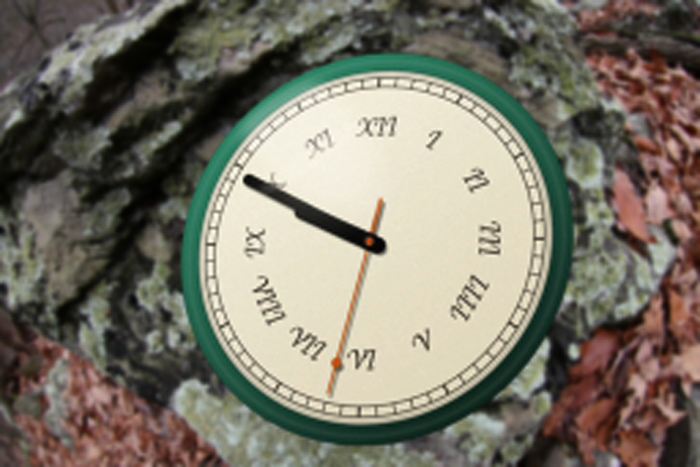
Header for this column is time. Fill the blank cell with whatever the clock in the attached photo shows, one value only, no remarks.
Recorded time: 9:49:32
